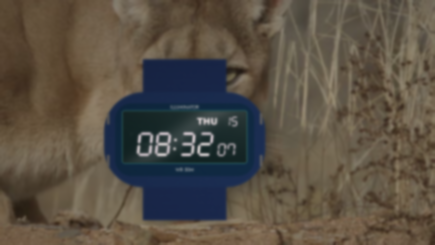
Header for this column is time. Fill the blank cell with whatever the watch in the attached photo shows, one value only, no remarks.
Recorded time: 8:32:07
